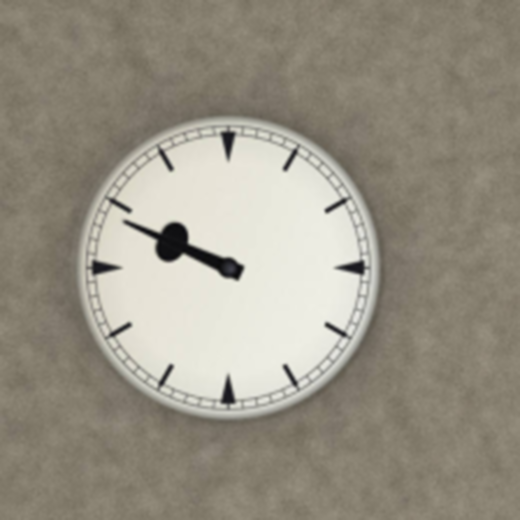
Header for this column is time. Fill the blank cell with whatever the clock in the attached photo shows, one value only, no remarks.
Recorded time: 9:49
